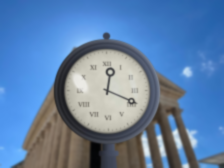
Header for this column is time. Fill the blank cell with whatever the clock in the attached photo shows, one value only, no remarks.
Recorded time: 12:19
